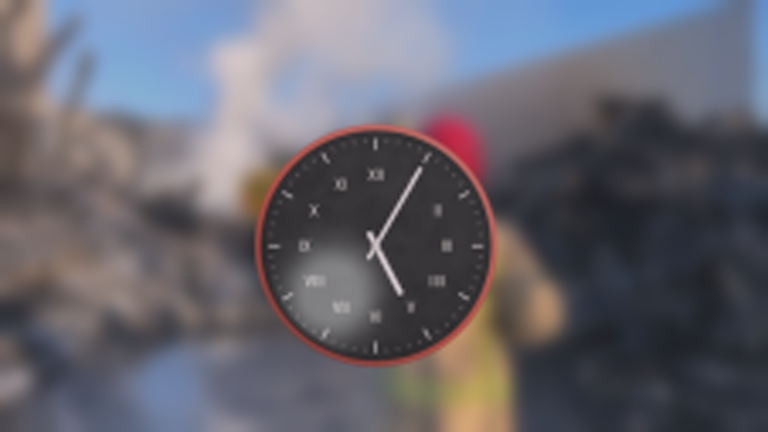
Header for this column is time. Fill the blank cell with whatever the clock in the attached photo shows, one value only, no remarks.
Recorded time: 5:05
